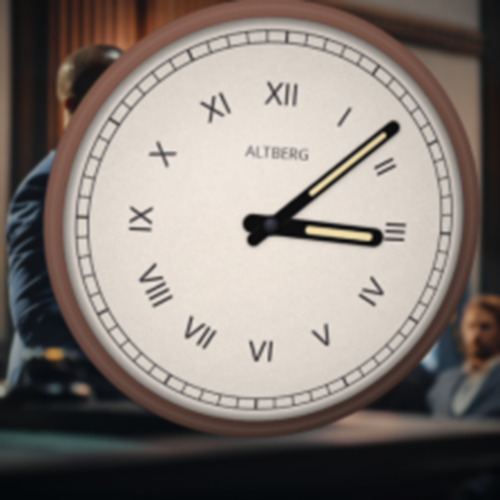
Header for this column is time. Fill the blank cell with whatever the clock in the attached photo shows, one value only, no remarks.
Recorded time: 3:08
